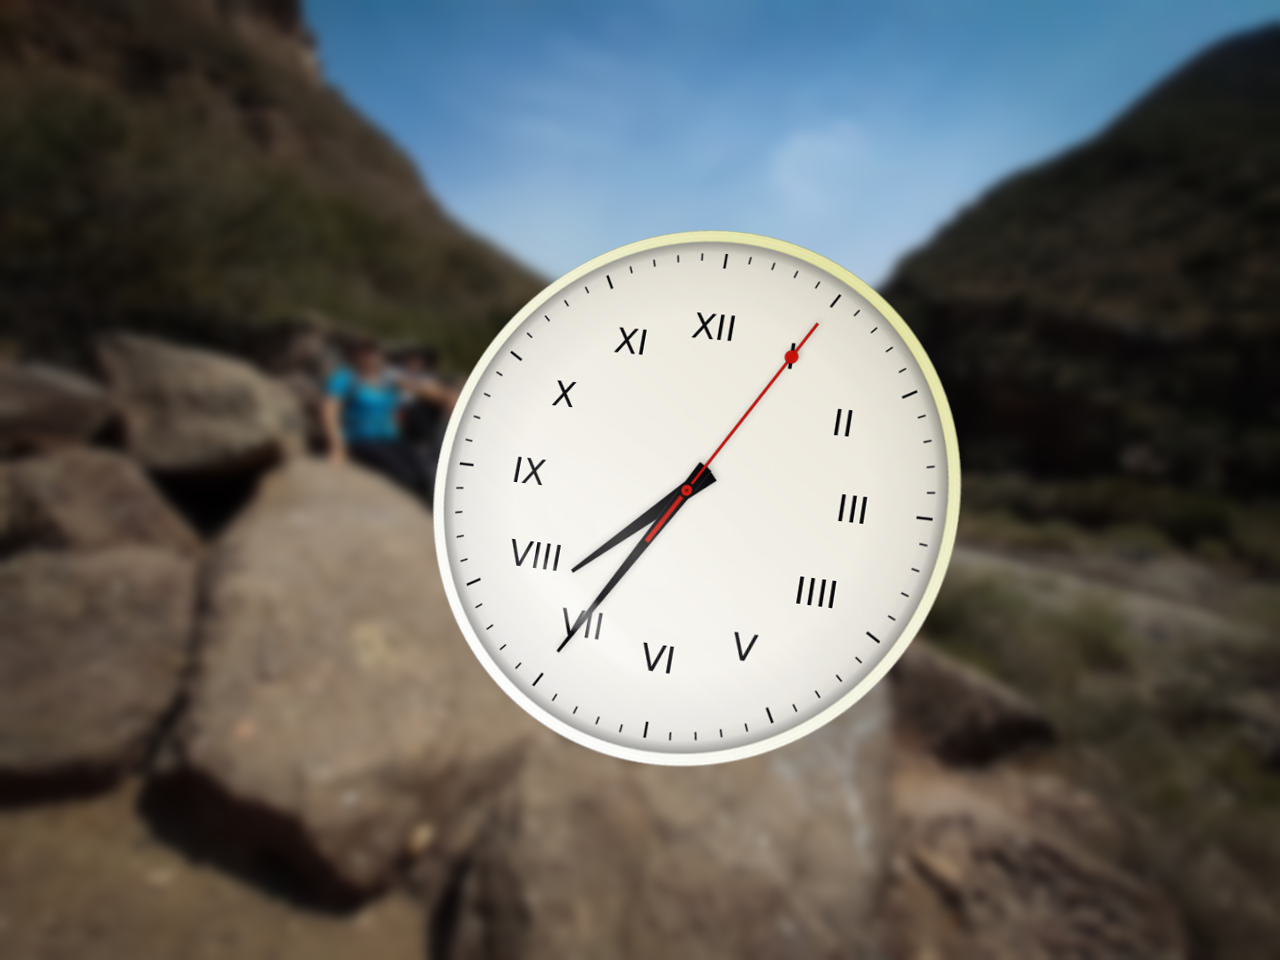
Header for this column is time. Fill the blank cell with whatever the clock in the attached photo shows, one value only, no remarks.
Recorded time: 7:35:05
